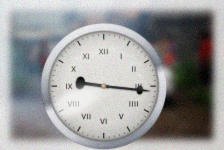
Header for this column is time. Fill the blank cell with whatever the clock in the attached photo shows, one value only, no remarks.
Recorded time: 9:16
